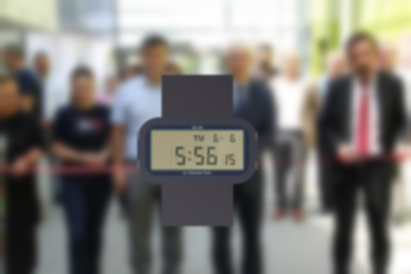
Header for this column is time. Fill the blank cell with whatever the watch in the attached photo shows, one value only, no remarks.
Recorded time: 5:56
